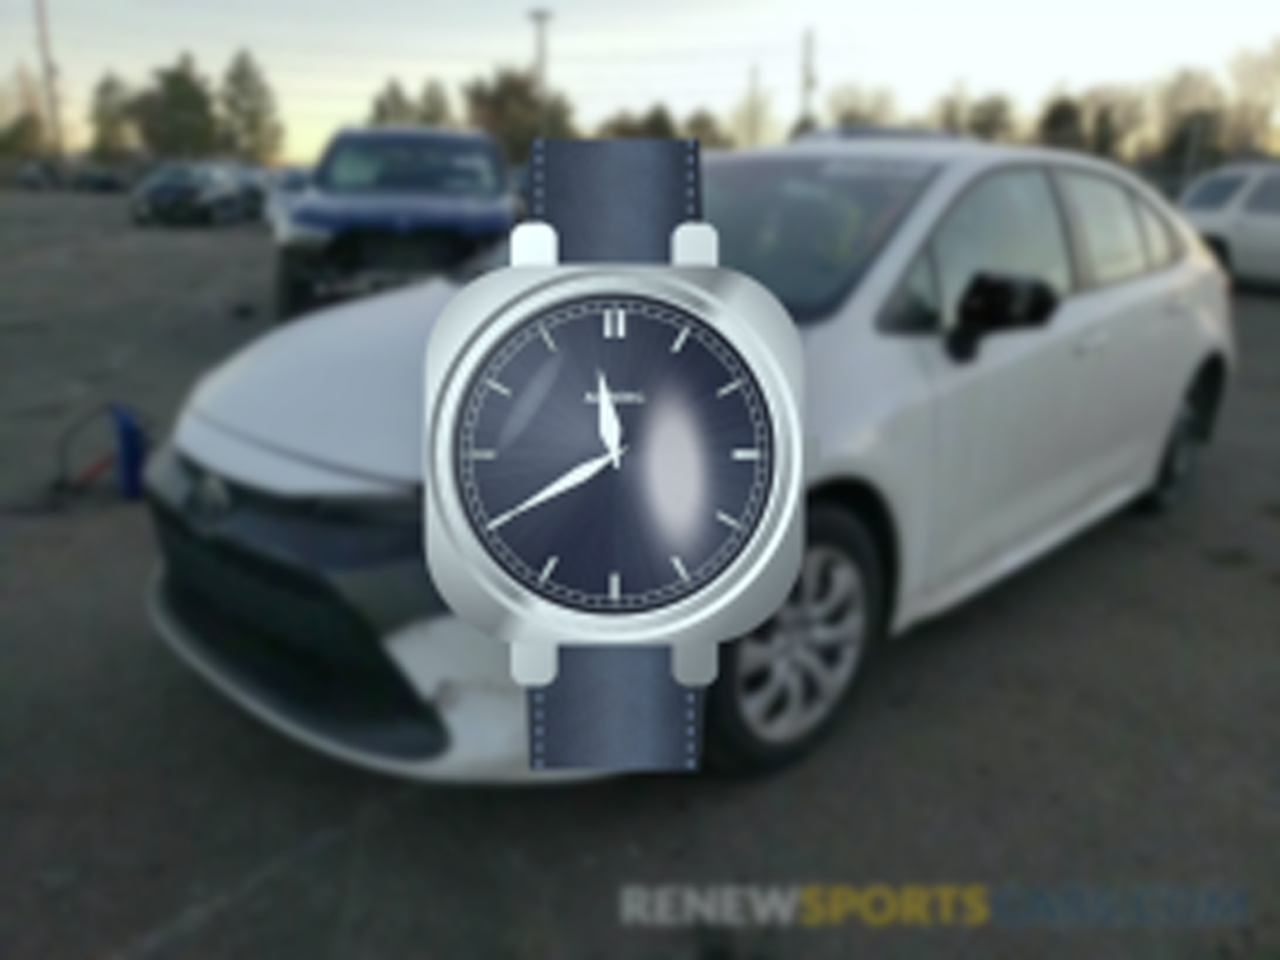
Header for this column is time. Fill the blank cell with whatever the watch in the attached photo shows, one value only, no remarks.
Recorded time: 11:40
